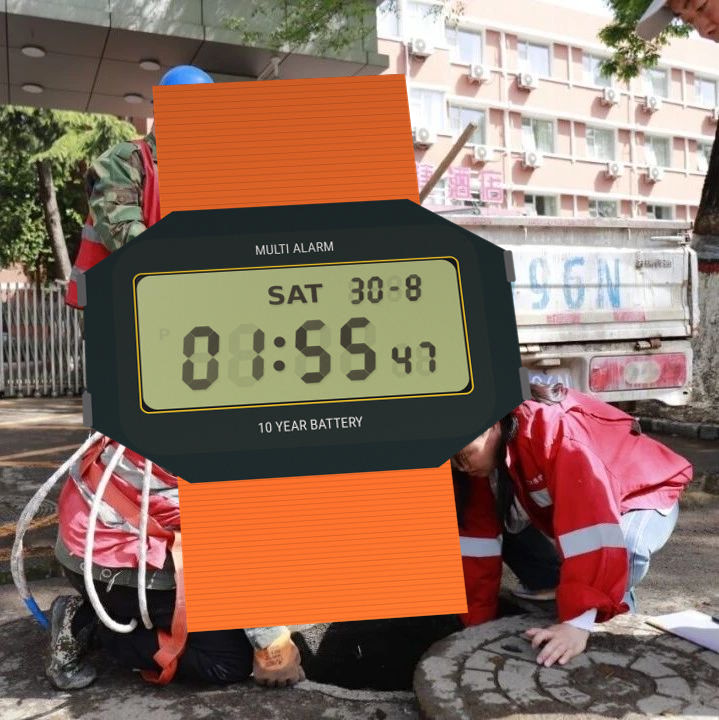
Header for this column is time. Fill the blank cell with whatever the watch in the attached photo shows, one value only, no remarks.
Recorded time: 1:55:47
